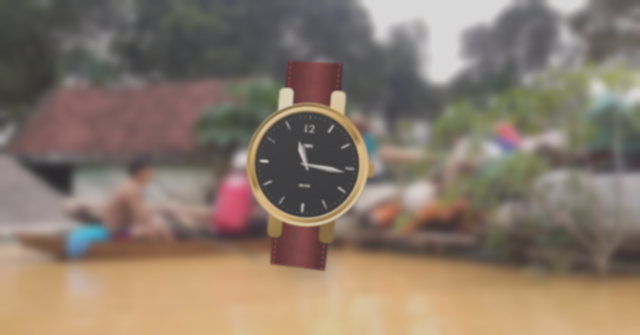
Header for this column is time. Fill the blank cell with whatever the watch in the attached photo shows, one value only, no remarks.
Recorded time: 11:16
